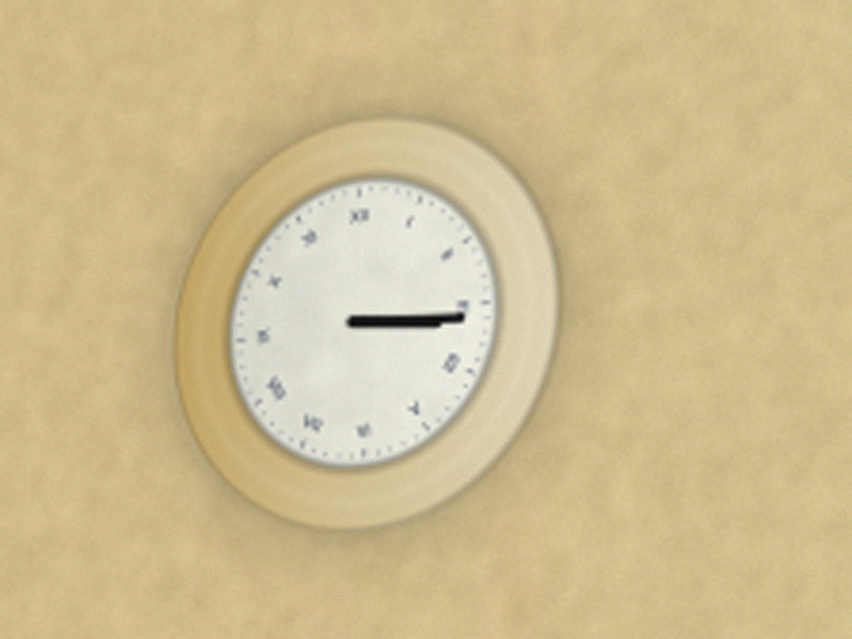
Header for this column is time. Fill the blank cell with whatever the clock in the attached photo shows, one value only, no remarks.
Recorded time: 3:16
